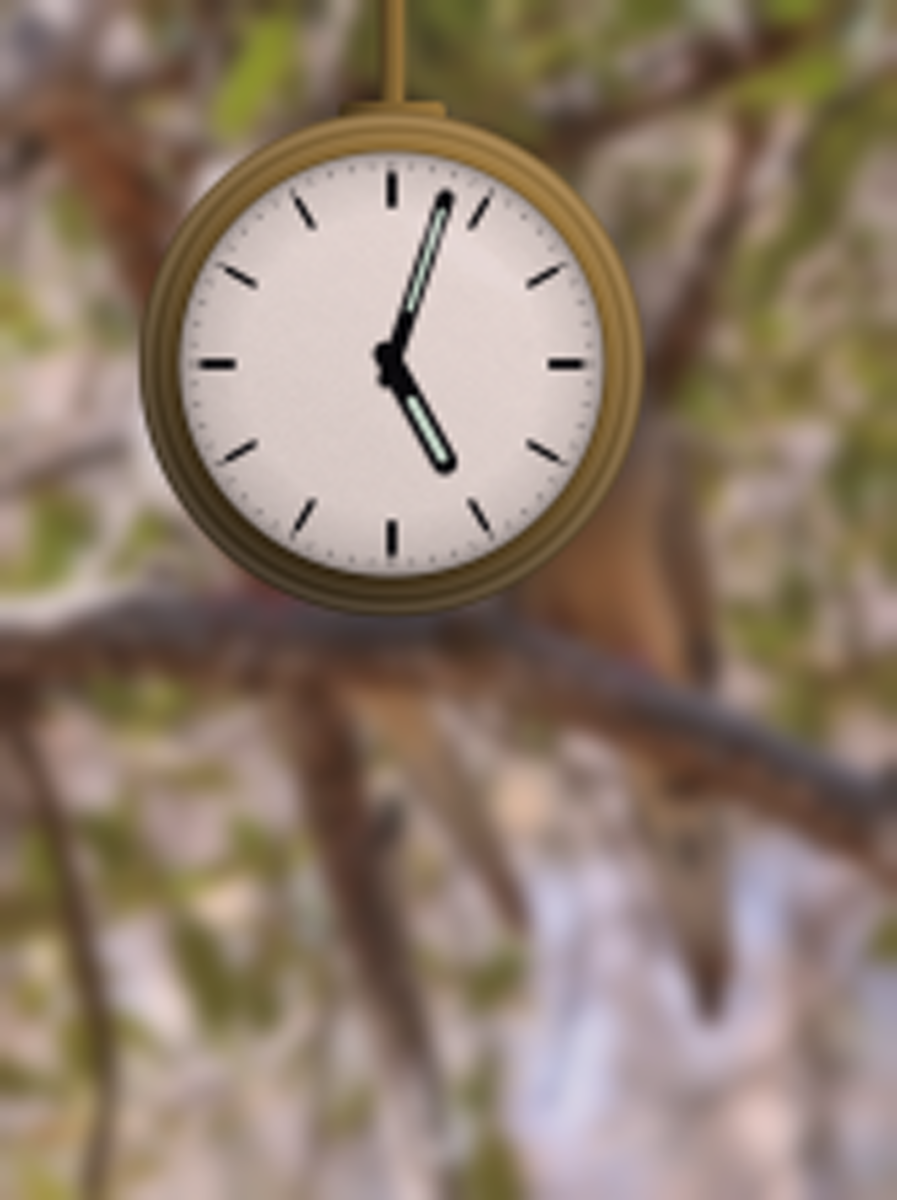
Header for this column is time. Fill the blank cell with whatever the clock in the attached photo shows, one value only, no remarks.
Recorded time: 5:03
